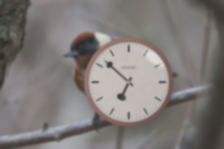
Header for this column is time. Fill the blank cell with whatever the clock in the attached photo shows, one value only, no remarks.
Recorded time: 6:52
